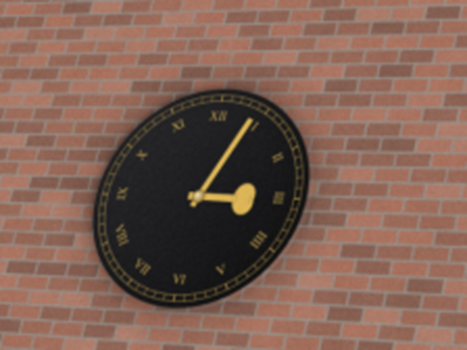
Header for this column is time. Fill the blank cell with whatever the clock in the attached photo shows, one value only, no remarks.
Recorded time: 3:04
